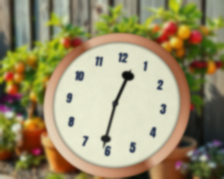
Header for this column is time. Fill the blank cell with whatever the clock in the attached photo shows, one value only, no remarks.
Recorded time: 12:31
